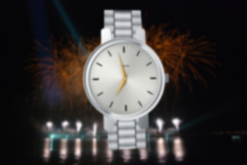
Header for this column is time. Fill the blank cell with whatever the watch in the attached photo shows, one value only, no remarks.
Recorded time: 6:58
